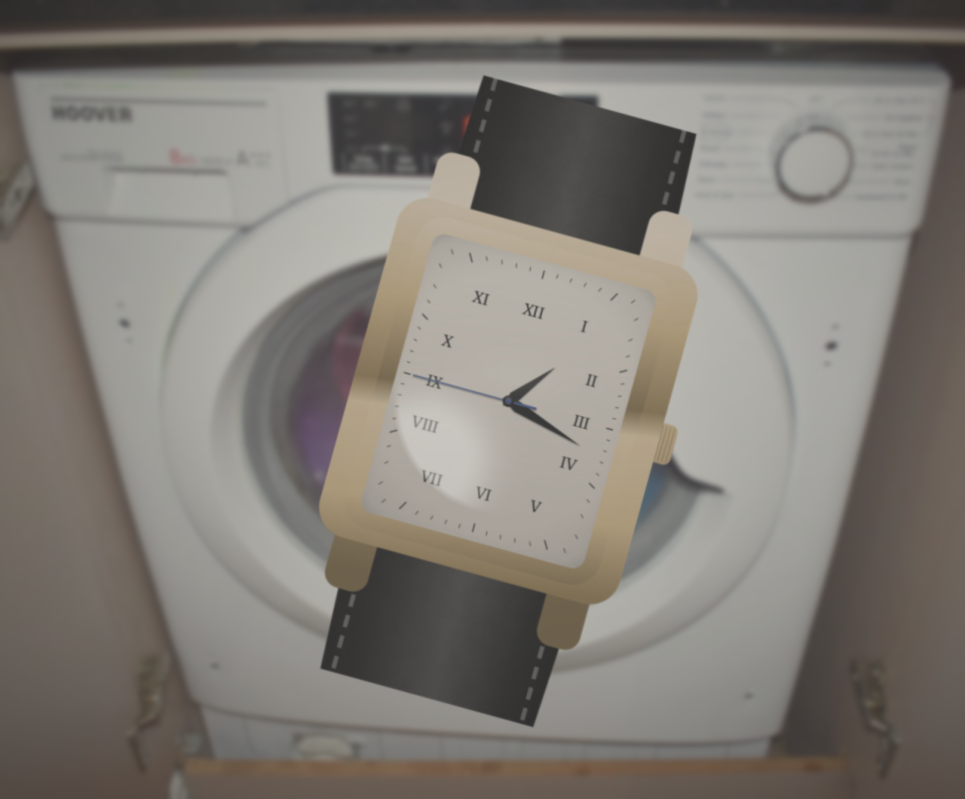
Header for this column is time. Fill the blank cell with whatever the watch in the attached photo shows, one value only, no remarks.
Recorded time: 1:17:45
